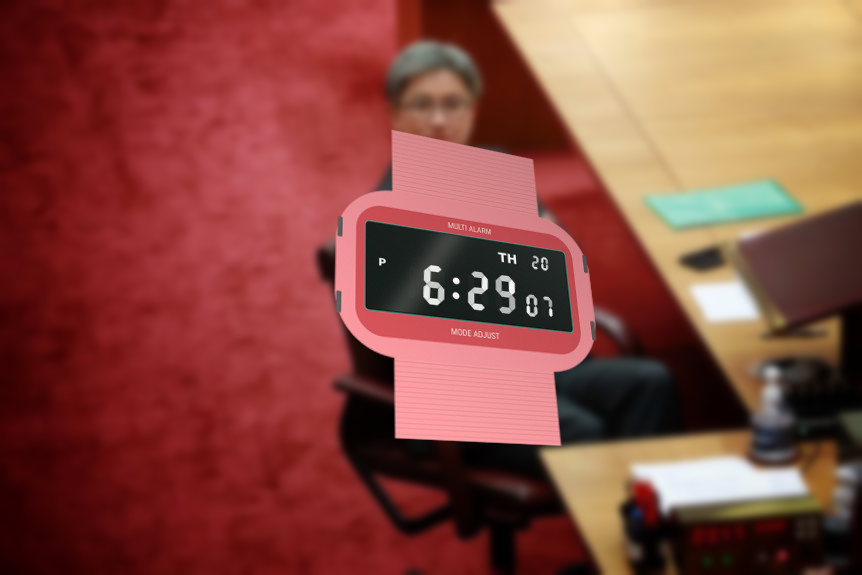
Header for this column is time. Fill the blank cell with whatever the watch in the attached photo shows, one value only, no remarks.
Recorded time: 6:29:07
